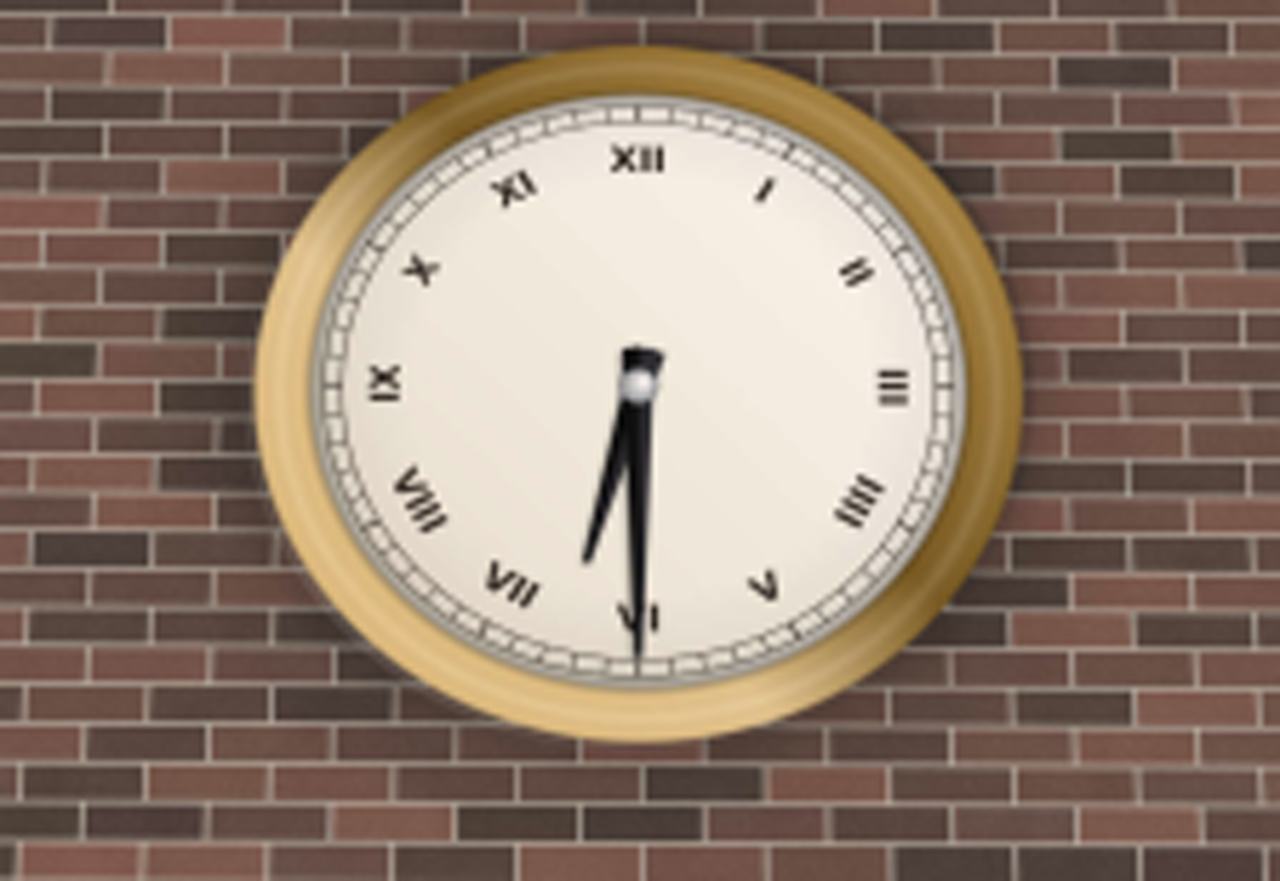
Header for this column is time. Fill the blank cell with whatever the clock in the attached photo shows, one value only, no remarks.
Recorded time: 6:30
